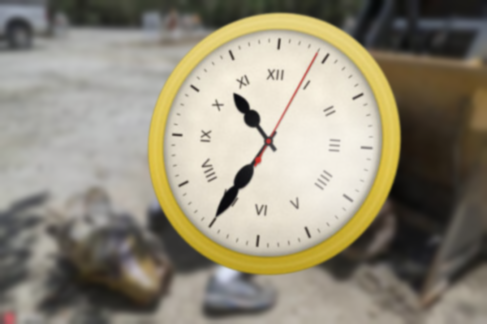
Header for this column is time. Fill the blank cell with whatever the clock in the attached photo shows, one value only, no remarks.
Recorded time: 10:35:04
